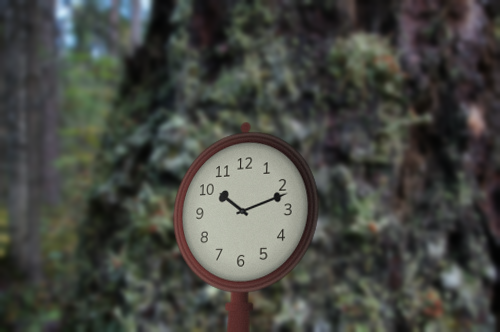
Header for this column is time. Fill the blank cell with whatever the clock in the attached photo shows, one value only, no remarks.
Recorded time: 10:12
